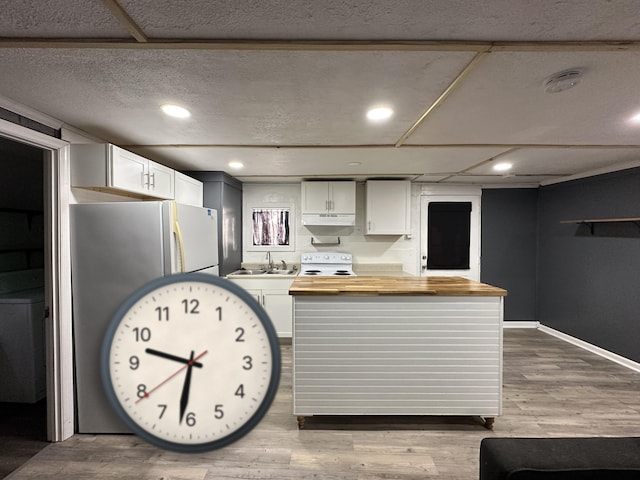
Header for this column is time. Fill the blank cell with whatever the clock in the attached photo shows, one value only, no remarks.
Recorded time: 9:31:39
